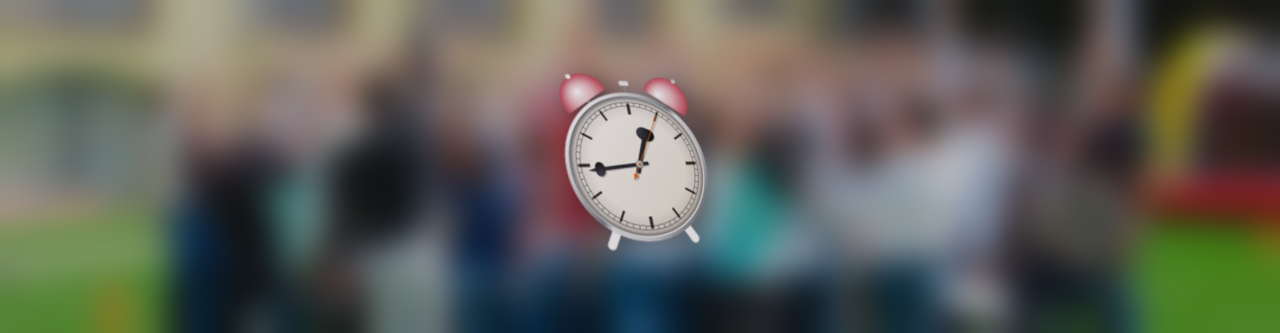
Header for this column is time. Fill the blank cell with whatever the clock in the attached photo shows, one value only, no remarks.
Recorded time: 12:44:05
